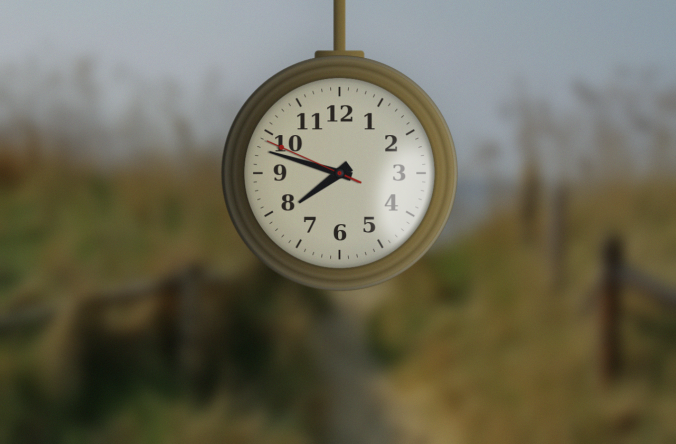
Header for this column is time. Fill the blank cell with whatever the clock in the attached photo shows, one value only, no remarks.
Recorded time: 7:47:49
